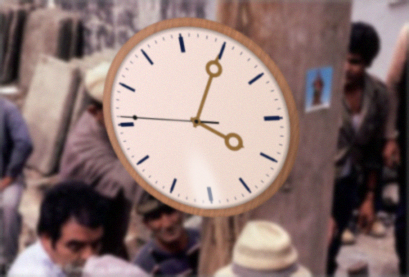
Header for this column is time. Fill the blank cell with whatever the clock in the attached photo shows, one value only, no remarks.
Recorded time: 4:04:46
